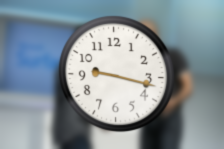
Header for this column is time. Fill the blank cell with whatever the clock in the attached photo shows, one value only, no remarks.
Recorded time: 9:17
